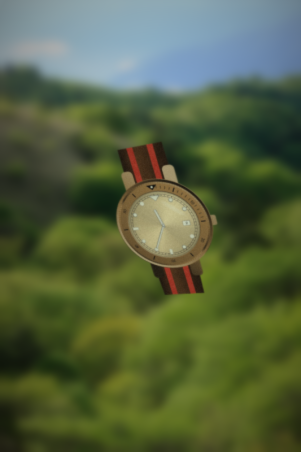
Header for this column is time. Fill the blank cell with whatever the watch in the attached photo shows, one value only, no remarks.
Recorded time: 11:35
